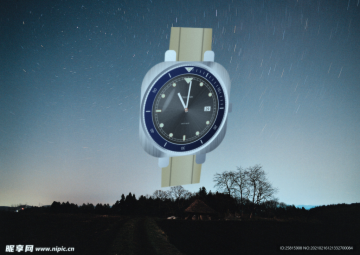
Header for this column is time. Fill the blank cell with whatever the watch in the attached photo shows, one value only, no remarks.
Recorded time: 11:01
